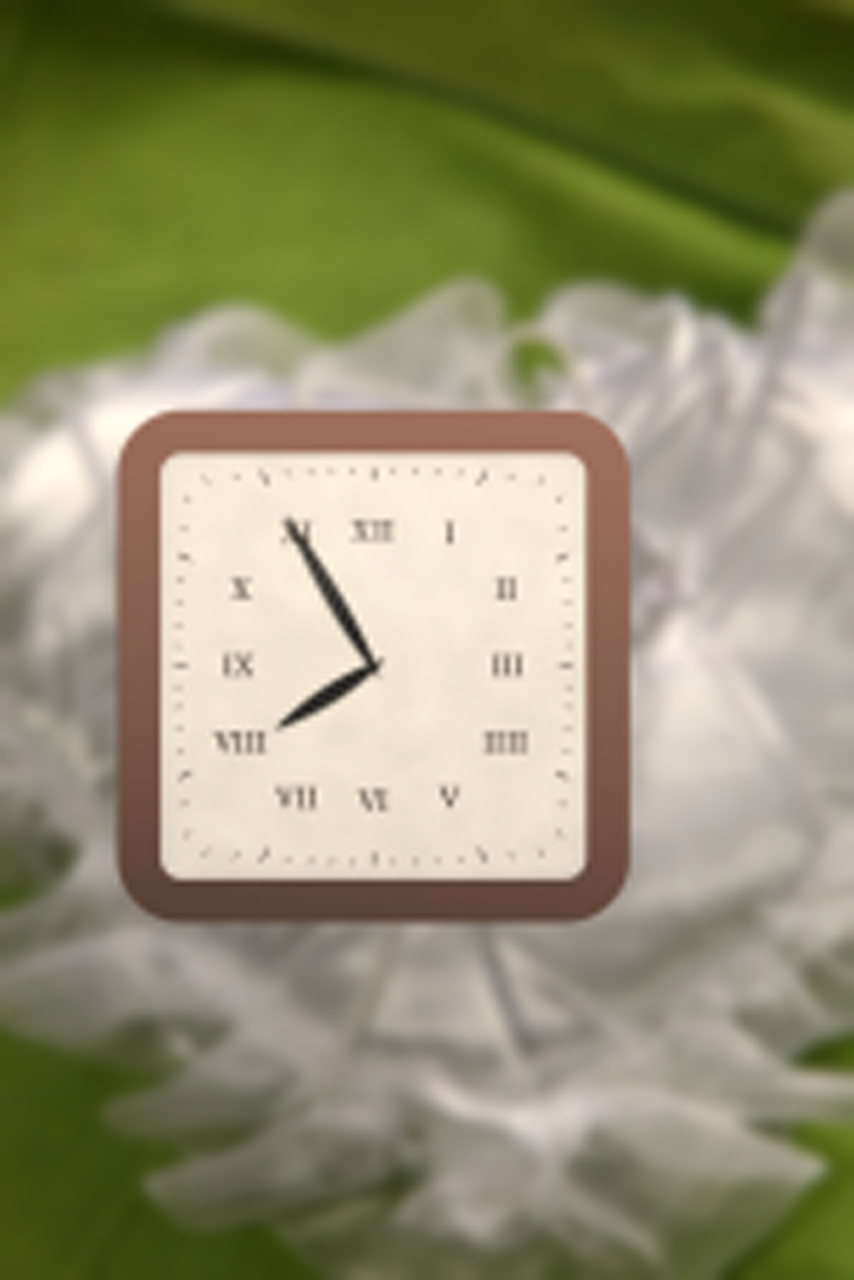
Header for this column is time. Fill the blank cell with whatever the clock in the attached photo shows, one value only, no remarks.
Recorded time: 7:55
